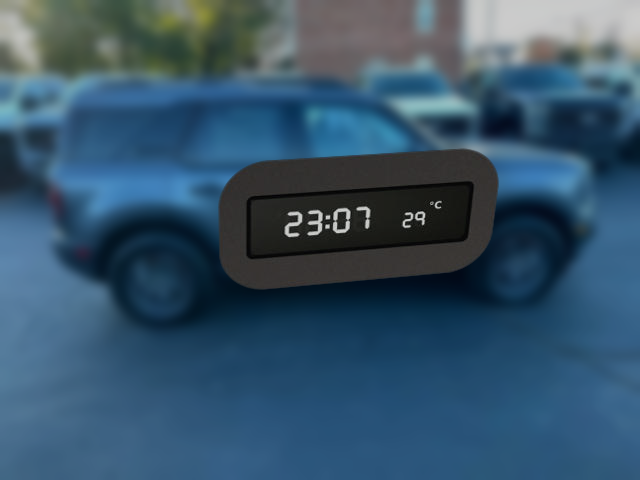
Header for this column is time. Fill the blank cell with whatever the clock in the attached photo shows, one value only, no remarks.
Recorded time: 23:07
